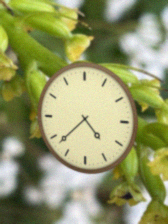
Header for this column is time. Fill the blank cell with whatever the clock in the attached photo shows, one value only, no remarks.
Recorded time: 4:38
